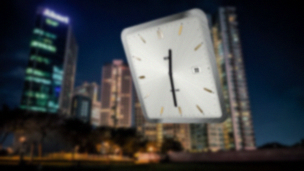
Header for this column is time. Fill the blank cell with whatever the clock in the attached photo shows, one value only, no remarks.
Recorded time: 12:31
